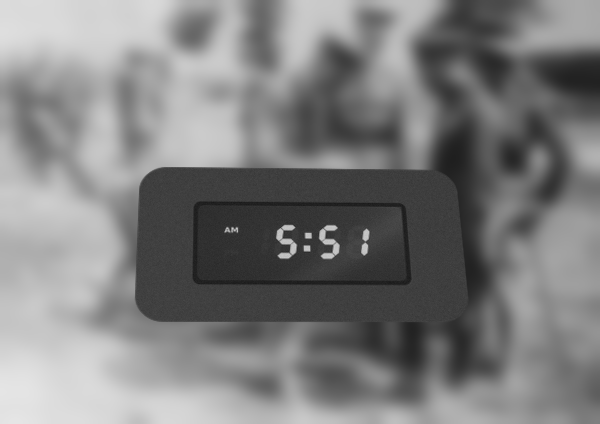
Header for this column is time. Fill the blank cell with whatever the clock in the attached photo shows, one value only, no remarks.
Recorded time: 5:51
